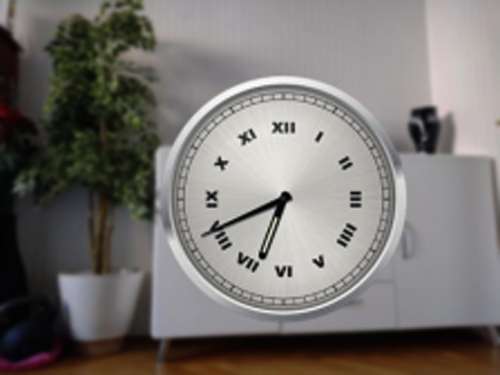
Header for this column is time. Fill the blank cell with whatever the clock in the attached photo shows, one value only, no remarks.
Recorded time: 6:41
